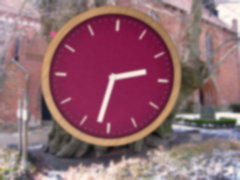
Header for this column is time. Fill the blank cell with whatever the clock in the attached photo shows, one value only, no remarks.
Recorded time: 2:32
